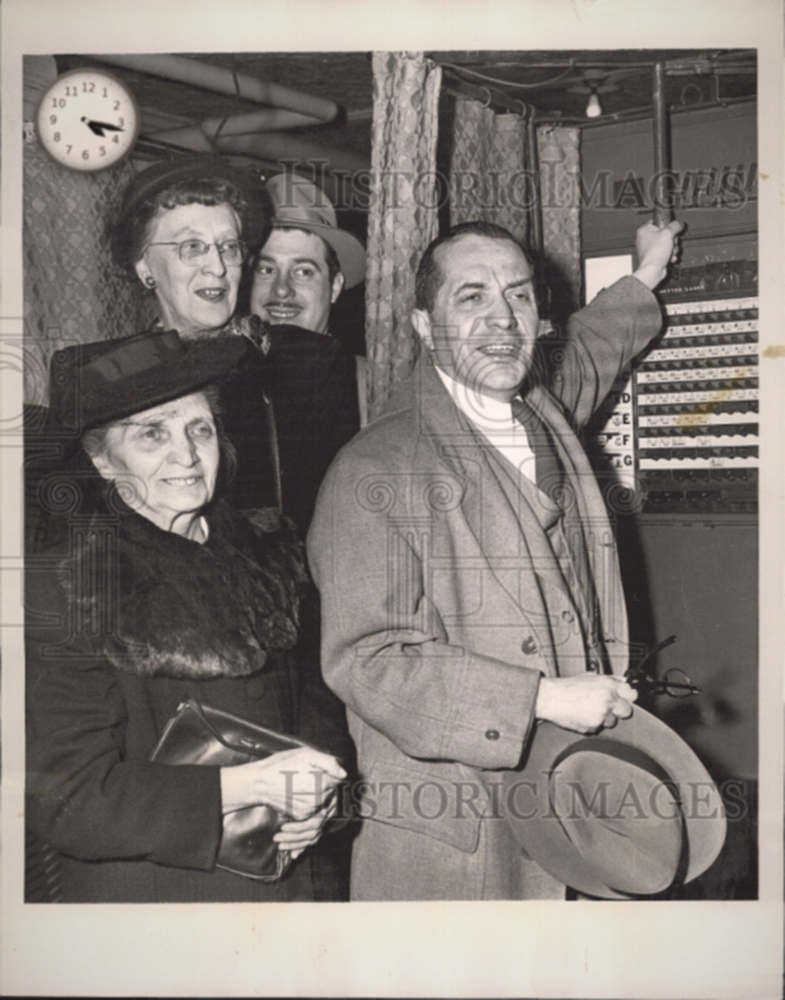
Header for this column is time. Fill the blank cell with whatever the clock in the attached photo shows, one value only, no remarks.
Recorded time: 4:17
